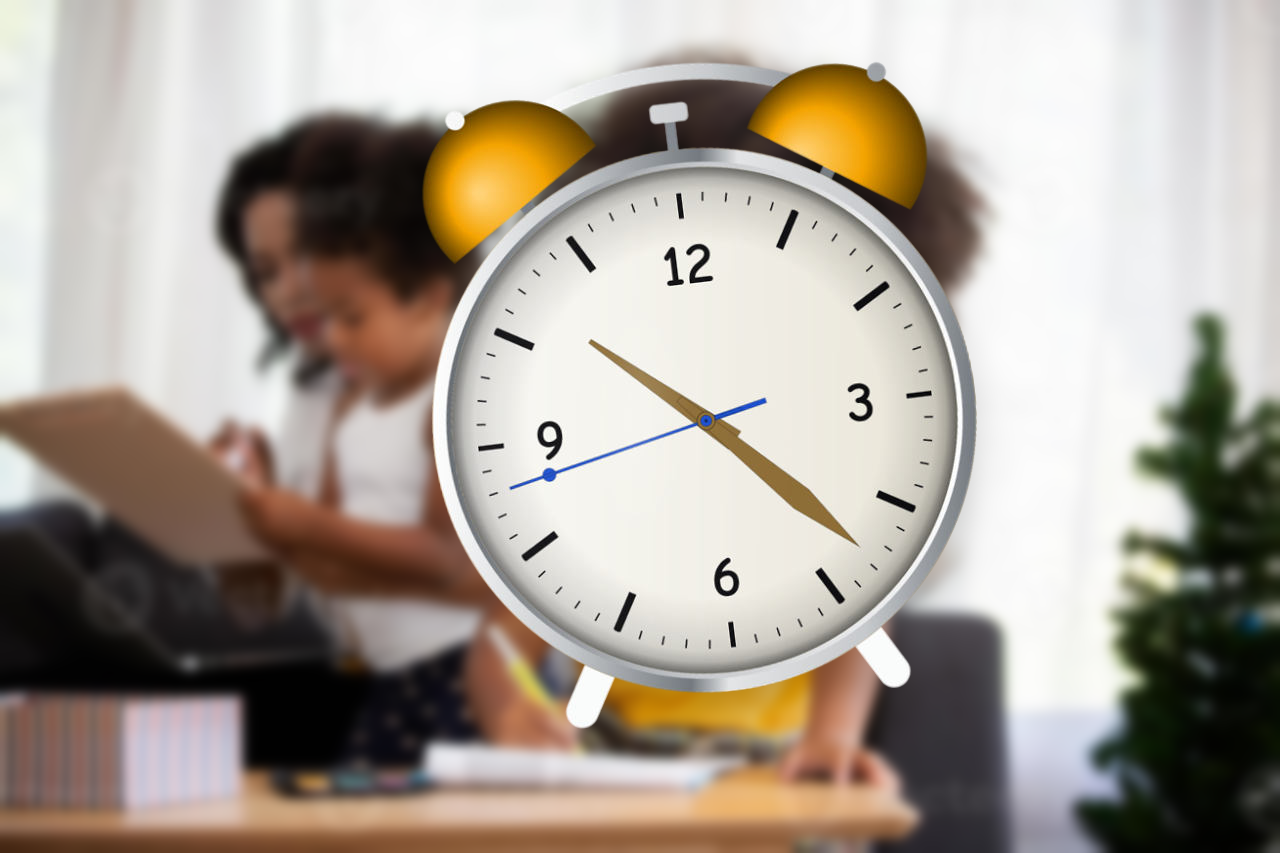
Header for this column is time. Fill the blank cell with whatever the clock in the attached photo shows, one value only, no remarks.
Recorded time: 10:22:43
